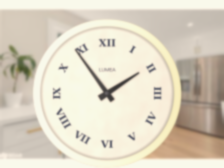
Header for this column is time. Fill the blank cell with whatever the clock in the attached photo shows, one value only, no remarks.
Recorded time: 1:54
